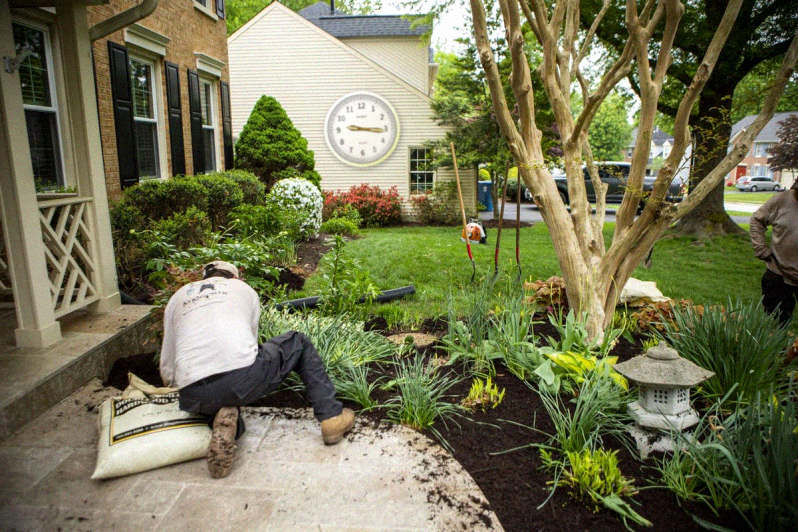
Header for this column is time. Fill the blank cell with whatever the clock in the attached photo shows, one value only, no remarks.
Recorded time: 9:16
